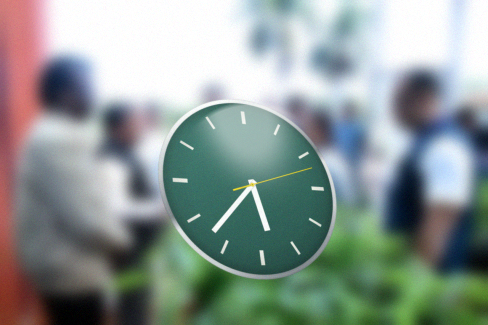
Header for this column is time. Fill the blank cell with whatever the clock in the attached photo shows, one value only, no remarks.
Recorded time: 5:37:12
